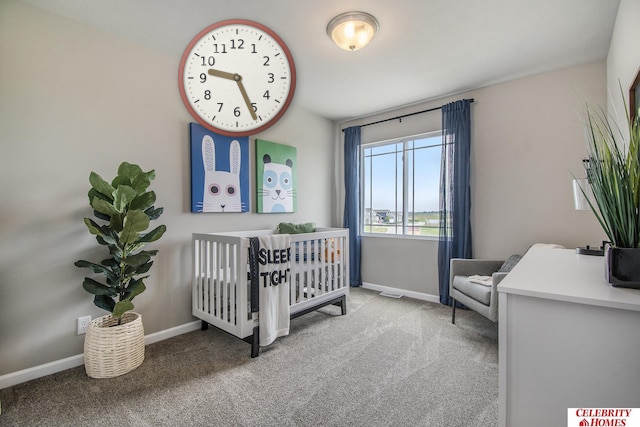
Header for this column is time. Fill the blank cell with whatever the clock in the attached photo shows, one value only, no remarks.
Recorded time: 9:26
